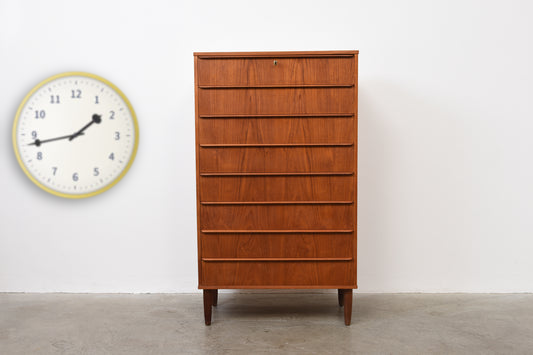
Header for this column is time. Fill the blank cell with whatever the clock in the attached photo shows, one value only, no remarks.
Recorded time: 1:43
